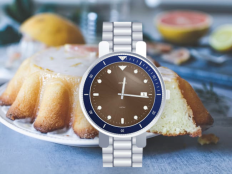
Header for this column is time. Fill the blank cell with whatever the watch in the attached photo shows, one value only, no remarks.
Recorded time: 12:16
